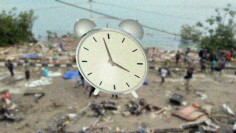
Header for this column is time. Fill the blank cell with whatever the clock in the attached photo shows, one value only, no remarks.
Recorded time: 3:58
